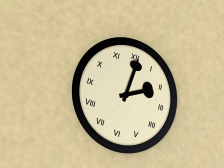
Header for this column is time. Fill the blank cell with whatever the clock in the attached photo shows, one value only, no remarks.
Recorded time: 2:01
